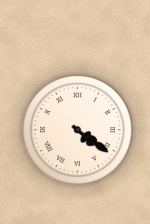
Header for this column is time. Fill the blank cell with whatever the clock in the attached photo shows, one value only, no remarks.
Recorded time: 4:21
